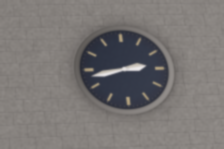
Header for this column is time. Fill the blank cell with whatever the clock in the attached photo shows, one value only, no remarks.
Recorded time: 2:43
